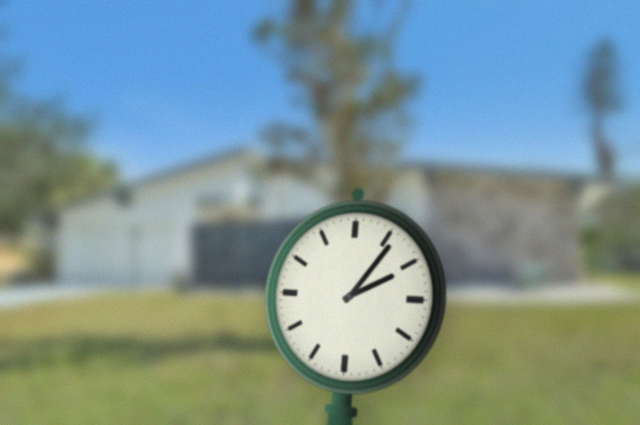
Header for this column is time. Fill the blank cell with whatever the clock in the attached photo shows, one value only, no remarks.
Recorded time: 2:06
